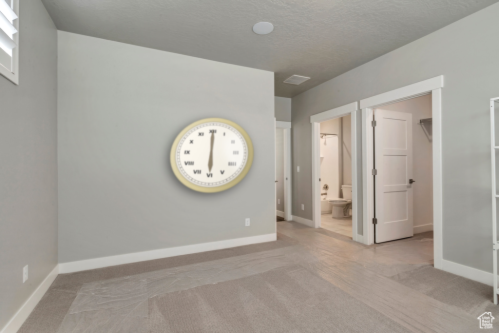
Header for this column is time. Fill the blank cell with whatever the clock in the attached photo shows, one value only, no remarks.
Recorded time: 6:00
